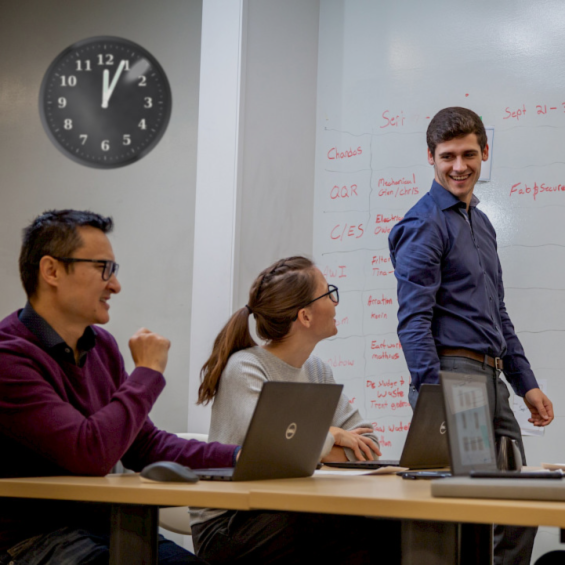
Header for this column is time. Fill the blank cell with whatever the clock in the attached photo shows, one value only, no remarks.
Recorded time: 12:04
